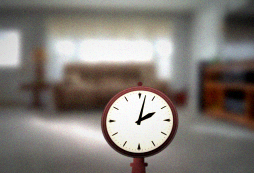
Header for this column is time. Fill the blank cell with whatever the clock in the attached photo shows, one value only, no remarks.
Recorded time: 2:02
